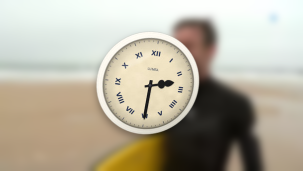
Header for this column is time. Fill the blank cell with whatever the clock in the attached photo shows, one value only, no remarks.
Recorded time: 2:30
